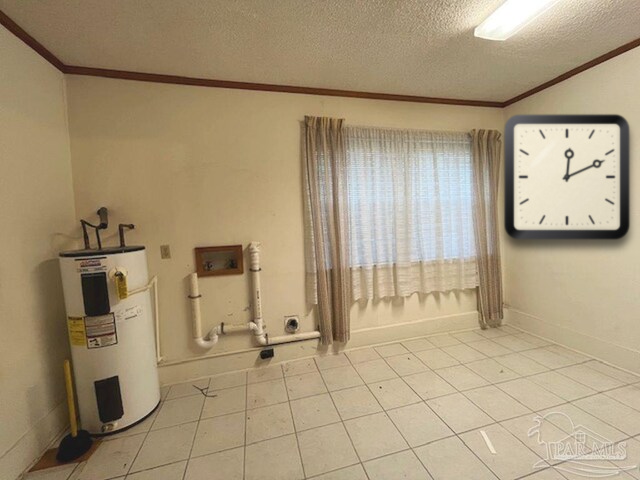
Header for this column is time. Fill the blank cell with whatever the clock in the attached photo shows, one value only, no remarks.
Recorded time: 12:11
